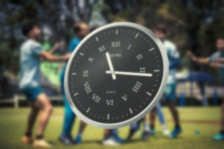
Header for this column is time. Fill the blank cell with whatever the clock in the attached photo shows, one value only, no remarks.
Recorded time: 11:16
